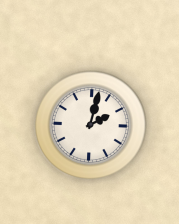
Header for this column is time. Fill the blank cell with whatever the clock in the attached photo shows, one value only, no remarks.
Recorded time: 2:02
